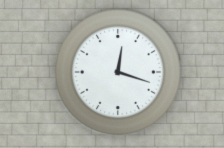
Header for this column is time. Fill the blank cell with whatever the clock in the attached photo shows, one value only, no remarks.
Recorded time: 12:18
